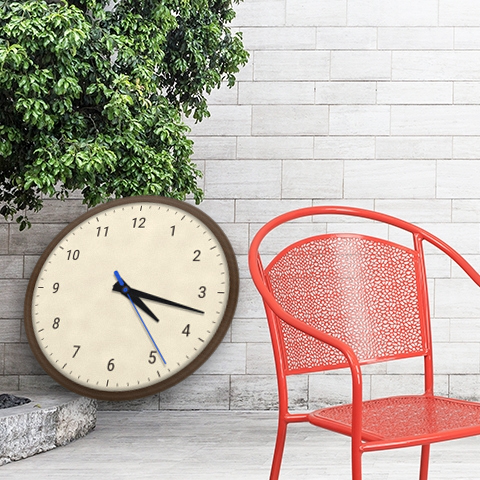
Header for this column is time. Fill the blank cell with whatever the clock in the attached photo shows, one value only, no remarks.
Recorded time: 4:17:24
